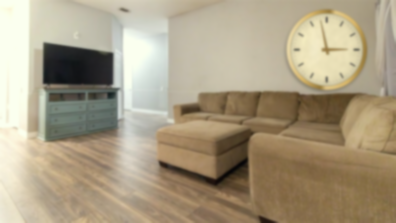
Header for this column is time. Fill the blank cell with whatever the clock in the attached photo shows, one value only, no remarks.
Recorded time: 2:58
